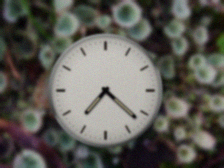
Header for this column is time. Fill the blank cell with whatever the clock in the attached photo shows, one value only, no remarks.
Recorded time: 7:22
